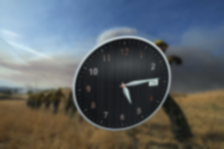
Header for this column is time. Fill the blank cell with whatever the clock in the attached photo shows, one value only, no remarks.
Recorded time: 5:14
